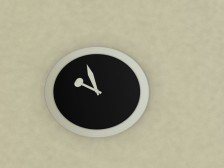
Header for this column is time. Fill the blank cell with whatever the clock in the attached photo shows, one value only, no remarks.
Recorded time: 9:57
